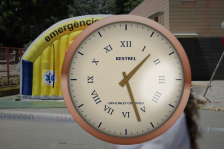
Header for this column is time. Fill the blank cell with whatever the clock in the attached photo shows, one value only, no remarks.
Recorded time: 1:27
